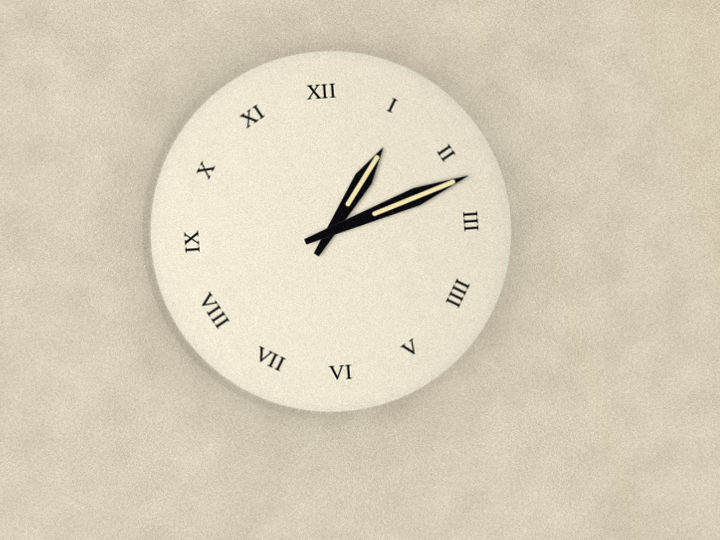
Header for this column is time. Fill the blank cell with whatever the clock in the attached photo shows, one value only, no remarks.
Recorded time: 1:12
